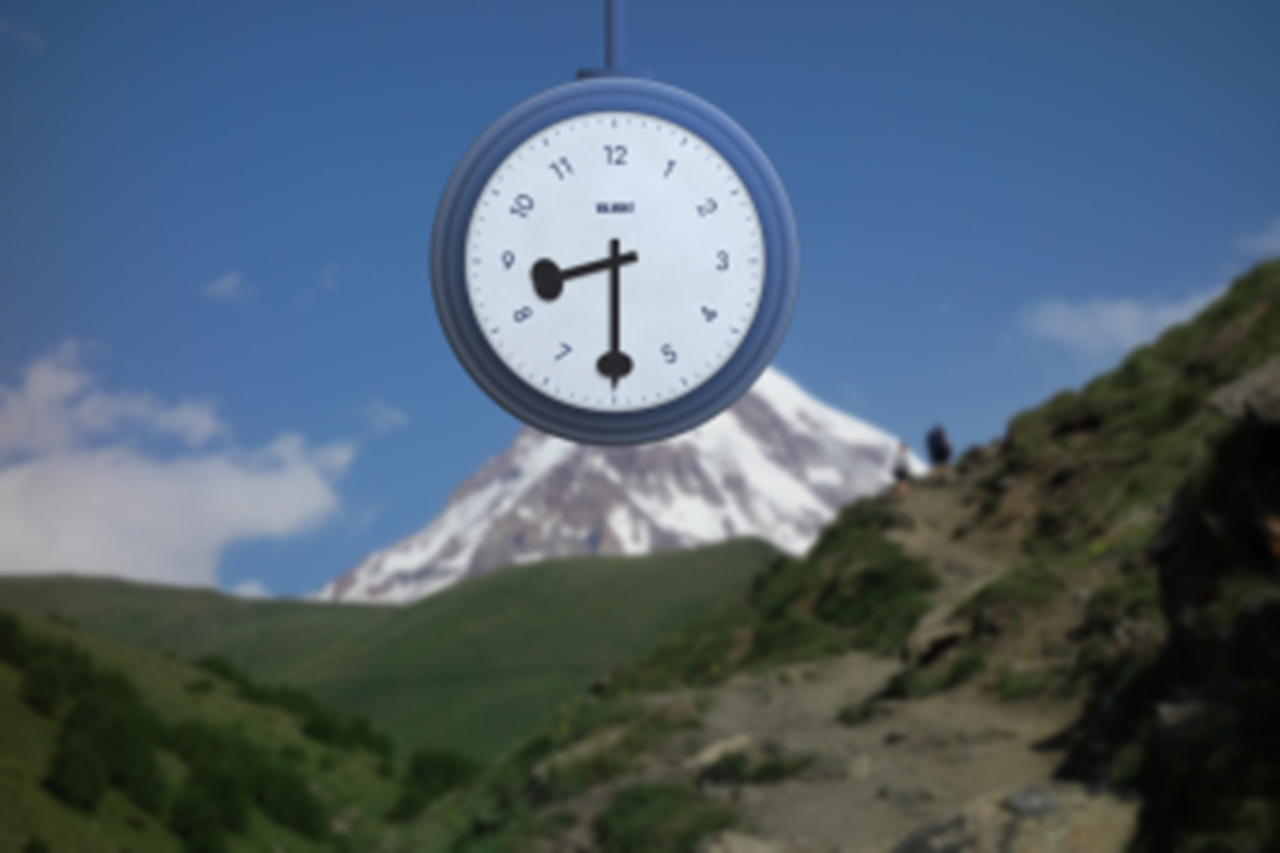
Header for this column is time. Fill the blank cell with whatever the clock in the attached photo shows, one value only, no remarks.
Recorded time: 8:30
